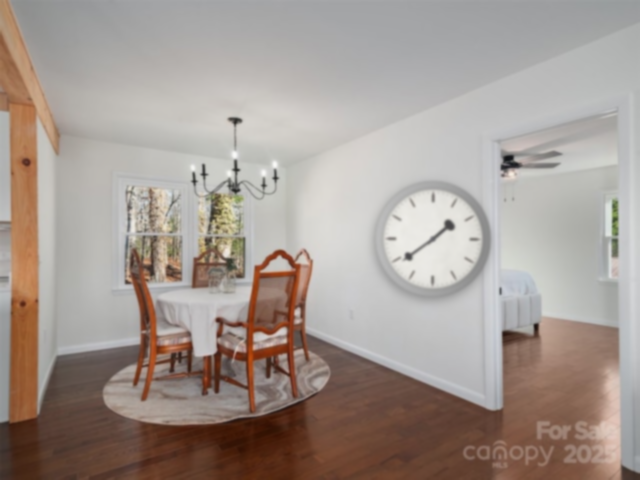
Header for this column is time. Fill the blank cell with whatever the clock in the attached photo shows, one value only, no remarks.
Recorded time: 1:39
